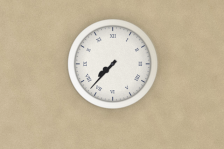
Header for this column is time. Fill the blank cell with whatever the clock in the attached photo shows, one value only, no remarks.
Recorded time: 7:37
